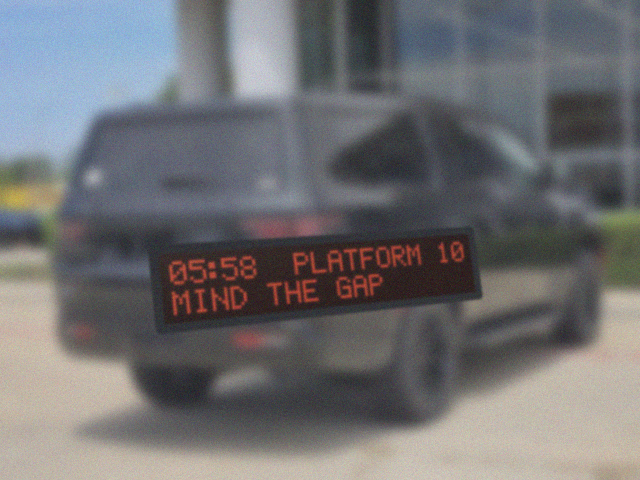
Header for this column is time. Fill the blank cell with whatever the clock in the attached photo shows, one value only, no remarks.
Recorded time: 5:58
